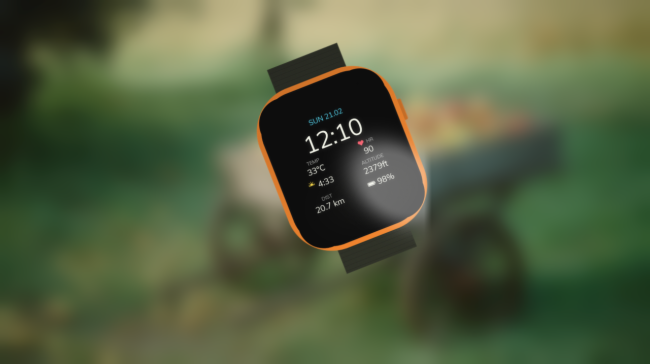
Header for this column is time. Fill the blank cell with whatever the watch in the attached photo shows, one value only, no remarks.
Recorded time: 12:10
